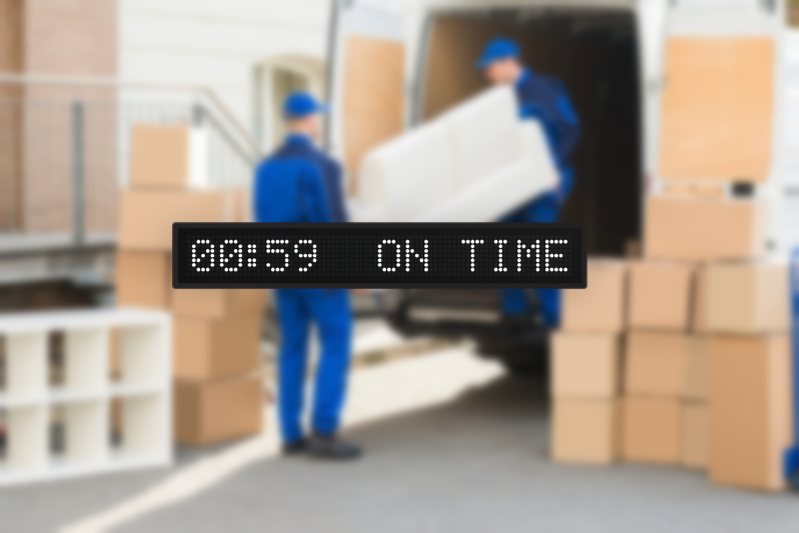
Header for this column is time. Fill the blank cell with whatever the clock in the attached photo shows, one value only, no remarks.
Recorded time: 0:59
